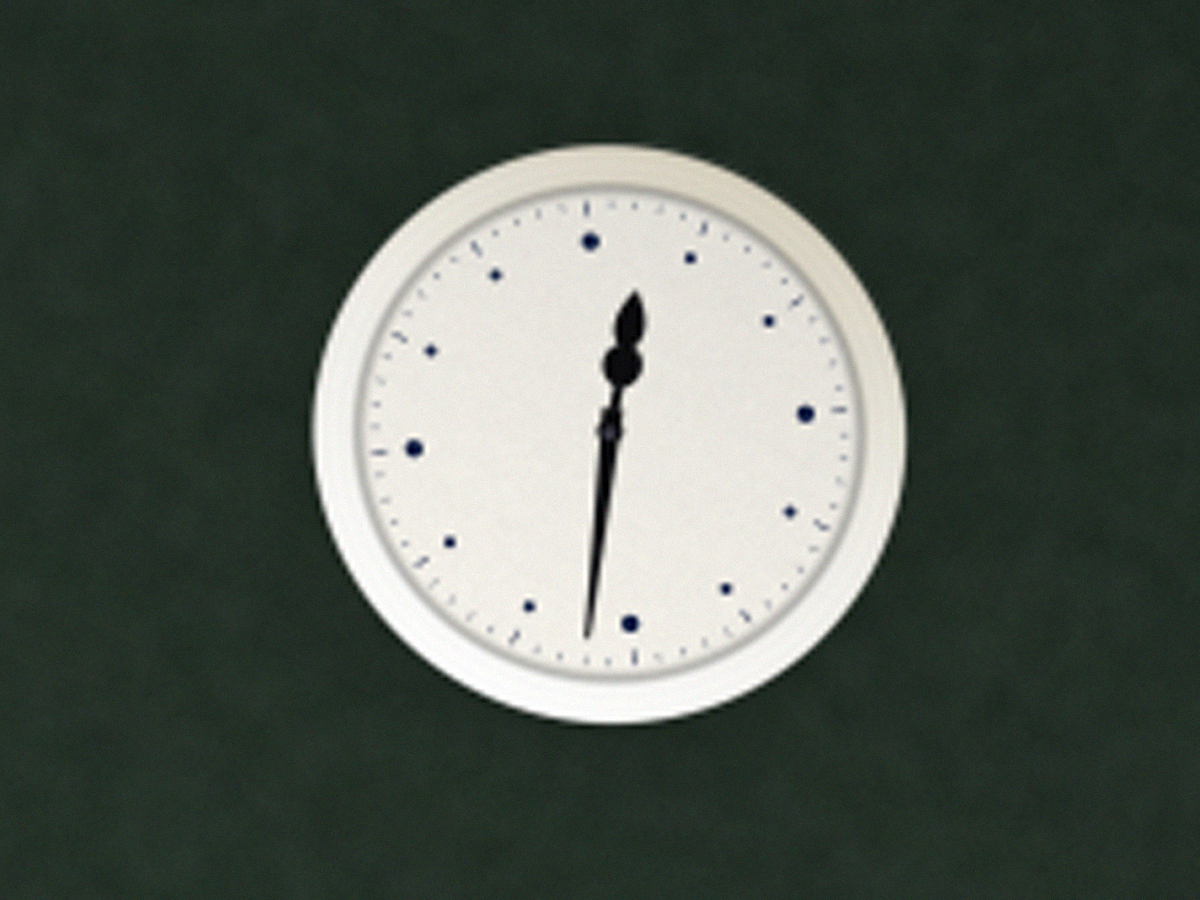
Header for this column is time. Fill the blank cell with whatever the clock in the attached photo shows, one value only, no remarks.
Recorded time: 12:32
